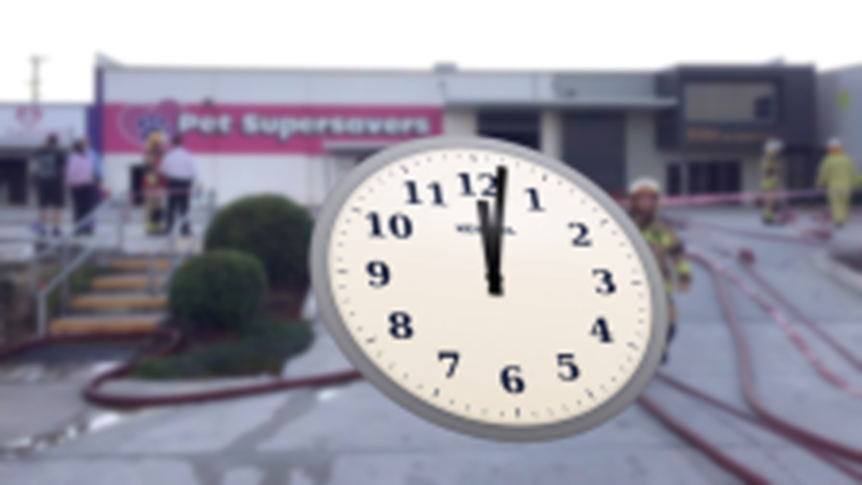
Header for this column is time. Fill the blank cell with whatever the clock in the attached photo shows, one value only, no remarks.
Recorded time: 12:02
